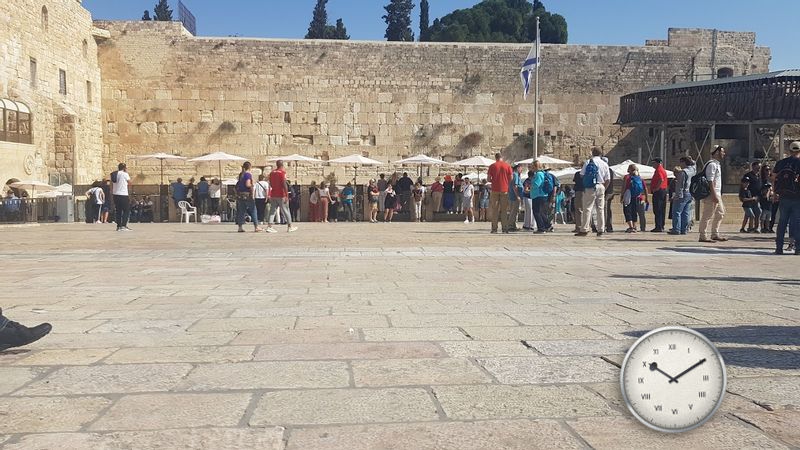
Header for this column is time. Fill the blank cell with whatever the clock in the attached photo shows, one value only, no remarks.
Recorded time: 10:10
